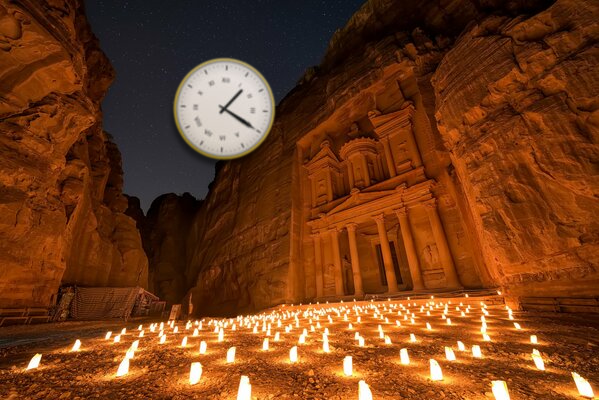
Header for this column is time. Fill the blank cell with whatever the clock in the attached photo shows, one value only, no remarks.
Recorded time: 1:20
